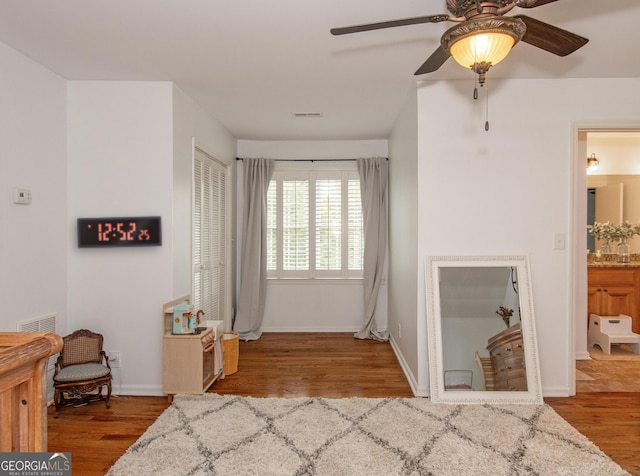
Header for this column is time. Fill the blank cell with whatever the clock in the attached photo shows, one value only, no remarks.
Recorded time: 12:52:25
